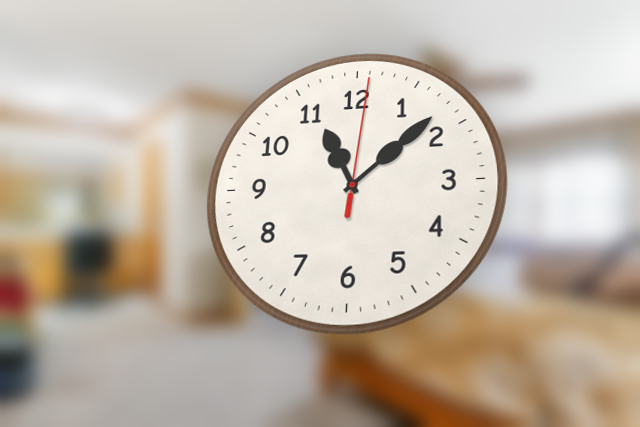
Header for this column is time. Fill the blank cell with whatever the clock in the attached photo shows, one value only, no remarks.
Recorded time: 11:08:01
